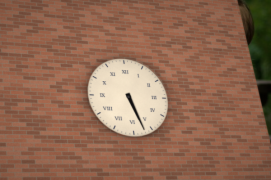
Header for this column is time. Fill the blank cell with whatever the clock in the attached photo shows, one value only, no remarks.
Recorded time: 5:27
